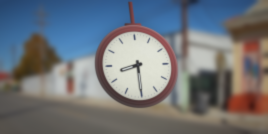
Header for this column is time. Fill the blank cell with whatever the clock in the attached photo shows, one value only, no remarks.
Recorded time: 8:30
